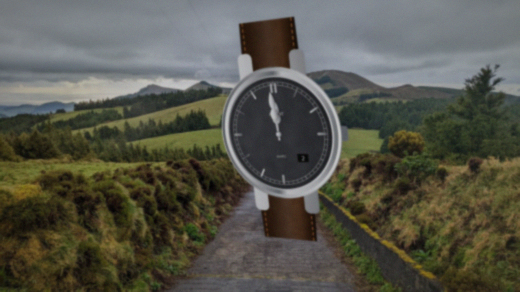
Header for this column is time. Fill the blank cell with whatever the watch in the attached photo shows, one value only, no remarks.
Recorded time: 11:59
